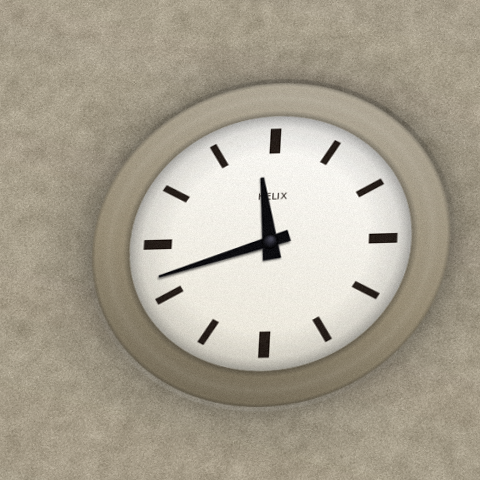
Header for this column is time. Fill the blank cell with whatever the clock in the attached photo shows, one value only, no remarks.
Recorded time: 11:42
